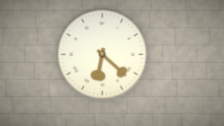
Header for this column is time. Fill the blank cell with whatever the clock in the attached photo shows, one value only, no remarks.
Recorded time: 6:22
